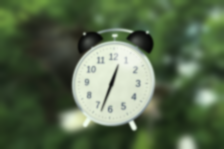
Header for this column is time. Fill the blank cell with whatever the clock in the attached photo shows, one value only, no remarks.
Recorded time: 12:33
